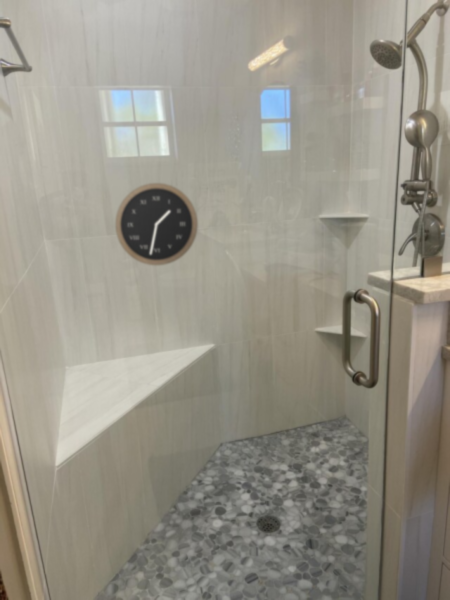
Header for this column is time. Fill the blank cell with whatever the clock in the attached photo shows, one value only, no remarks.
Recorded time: 1:32
